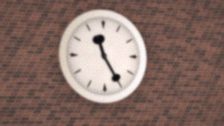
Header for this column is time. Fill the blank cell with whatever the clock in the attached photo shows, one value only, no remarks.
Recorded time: 11:25
